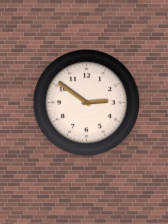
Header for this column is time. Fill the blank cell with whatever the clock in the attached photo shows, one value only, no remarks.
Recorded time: 2:51
